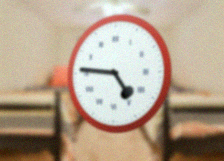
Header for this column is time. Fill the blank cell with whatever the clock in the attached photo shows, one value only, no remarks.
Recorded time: 4:46
